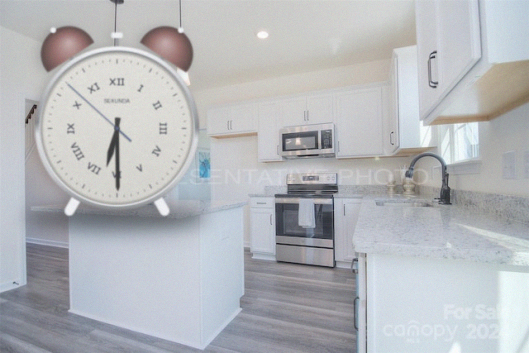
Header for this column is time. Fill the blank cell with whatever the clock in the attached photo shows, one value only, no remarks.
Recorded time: 6:29:52
